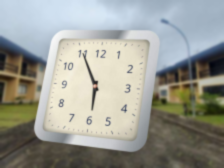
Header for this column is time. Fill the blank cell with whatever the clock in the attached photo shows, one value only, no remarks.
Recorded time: 5:55
